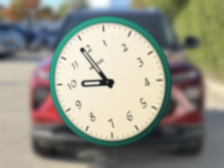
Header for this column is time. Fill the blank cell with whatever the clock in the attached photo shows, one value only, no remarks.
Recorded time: 9:59
